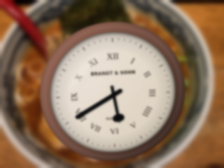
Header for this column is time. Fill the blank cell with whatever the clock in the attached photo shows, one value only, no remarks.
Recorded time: 5:40
